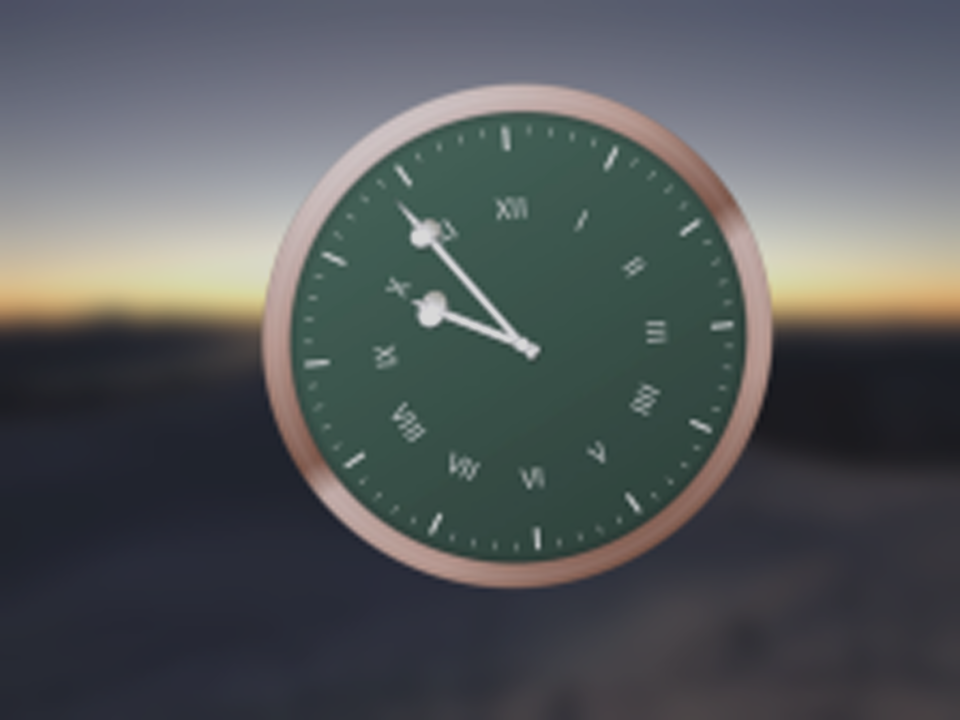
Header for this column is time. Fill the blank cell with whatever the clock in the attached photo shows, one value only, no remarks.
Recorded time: 9:54
